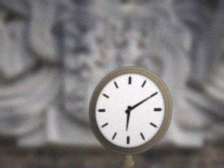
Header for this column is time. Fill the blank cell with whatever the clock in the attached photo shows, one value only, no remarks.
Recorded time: 6:10
